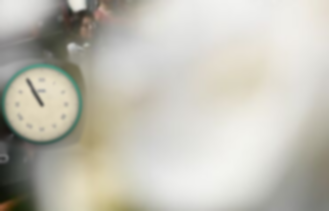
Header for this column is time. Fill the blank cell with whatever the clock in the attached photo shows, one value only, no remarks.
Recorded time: 10:55
